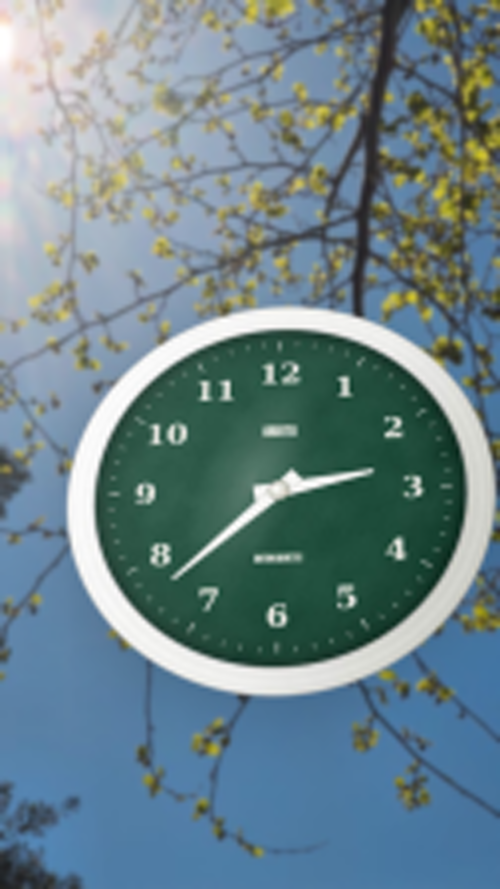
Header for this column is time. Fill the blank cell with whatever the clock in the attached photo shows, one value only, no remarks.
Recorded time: 2:38
